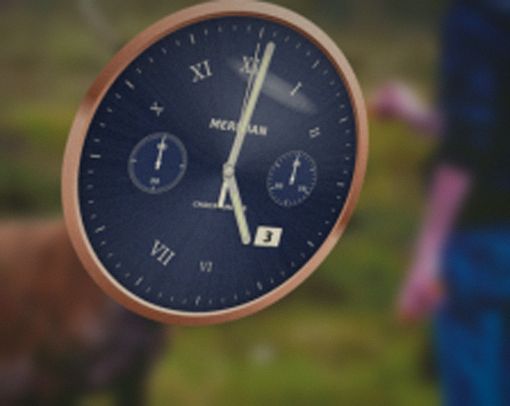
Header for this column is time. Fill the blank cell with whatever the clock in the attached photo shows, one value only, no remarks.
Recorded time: 5:01
